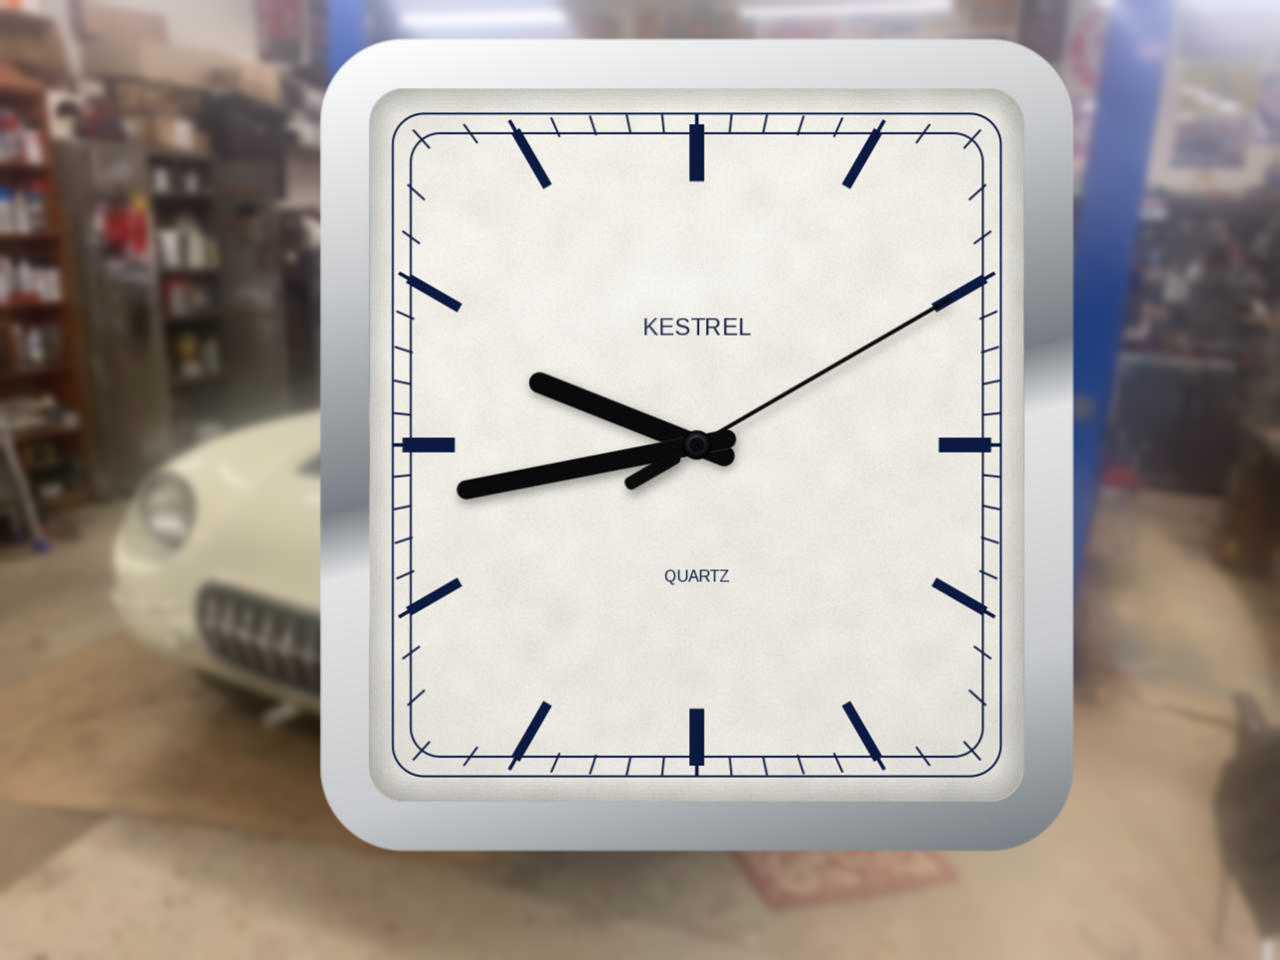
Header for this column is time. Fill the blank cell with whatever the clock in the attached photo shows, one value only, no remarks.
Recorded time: 9:43:10
